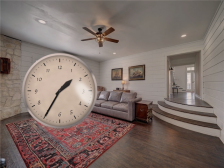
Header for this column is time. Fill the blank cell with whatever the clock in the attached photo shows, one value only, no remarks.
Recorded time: 1:35
